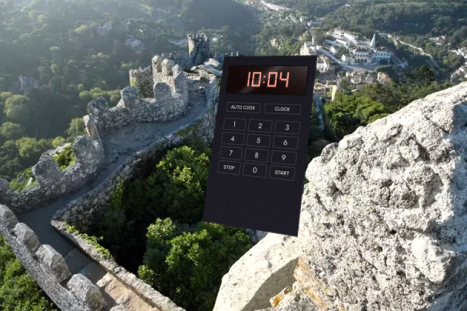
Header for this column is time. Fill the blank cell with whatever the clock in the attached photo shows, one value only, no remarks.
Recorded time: 10:04
